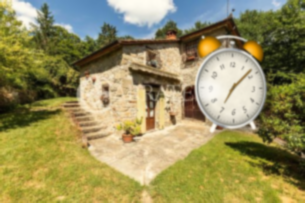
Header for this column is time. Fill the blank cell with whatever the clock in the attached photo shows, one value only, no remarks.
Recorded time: 7:08
